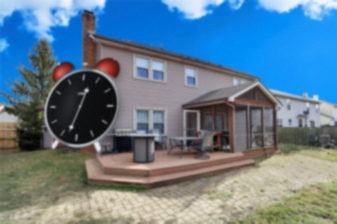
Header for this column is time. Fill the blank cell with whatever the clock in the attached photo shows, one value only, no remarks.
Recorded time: 12:33
